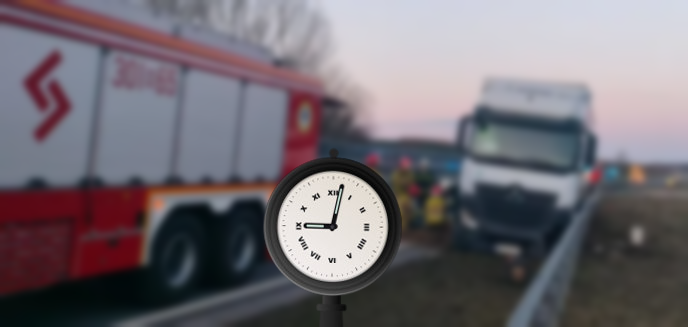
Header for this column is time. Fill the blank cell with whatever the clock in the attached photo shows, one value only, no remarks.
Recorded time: 9:02
